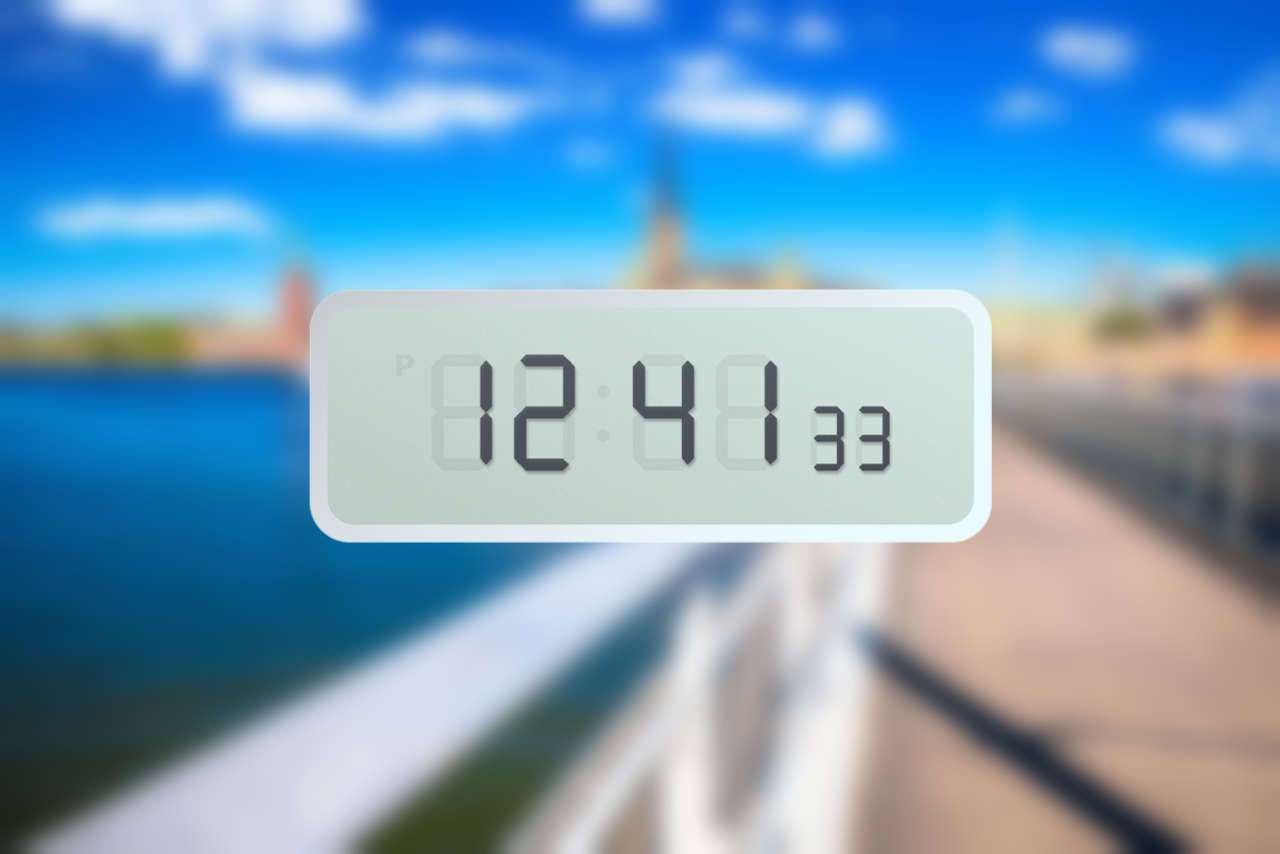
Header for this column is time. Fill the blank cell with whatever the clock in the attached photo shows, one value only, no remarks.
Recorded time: 12:41:33
